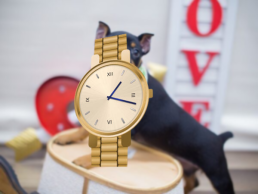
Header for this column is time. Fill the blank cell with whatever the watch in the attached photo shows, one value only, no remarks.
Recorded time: 1:18
